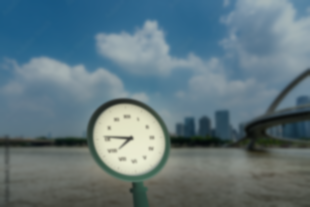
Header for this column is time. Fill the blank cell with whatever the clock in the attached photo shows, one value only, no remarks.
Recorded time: 7:46
